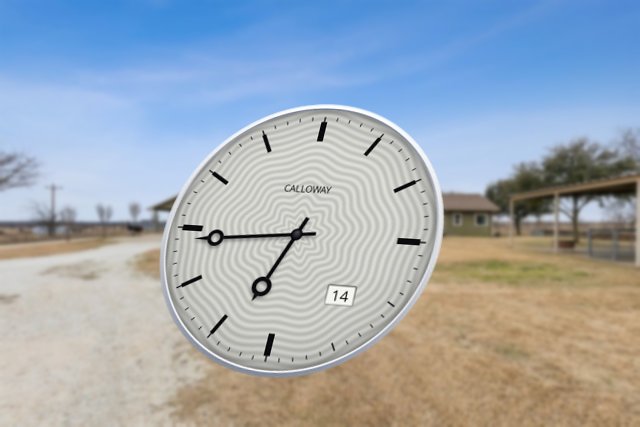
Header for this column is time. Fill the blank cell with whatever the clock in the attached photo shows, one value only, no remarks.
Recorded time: 6:44
